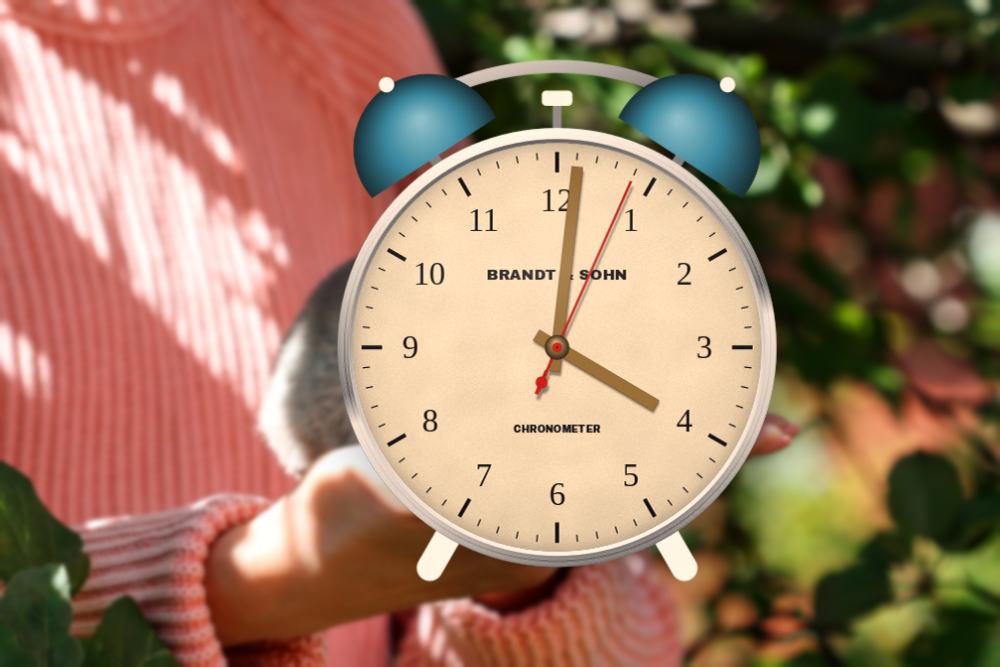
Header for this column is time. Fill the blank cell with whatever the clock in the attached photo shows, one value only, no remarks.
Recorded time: 4:01:04
